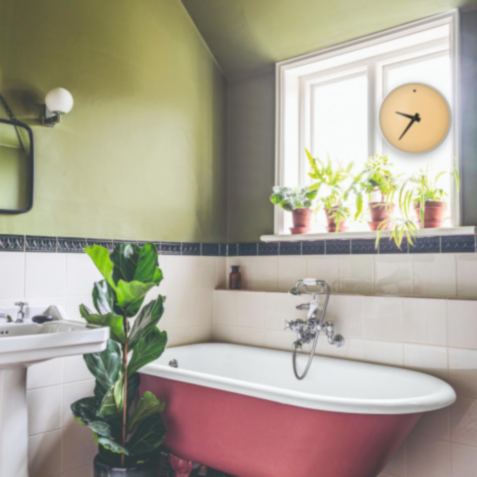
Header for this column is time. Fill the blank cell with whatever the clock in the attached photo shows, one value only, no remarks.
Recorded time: 9:36
